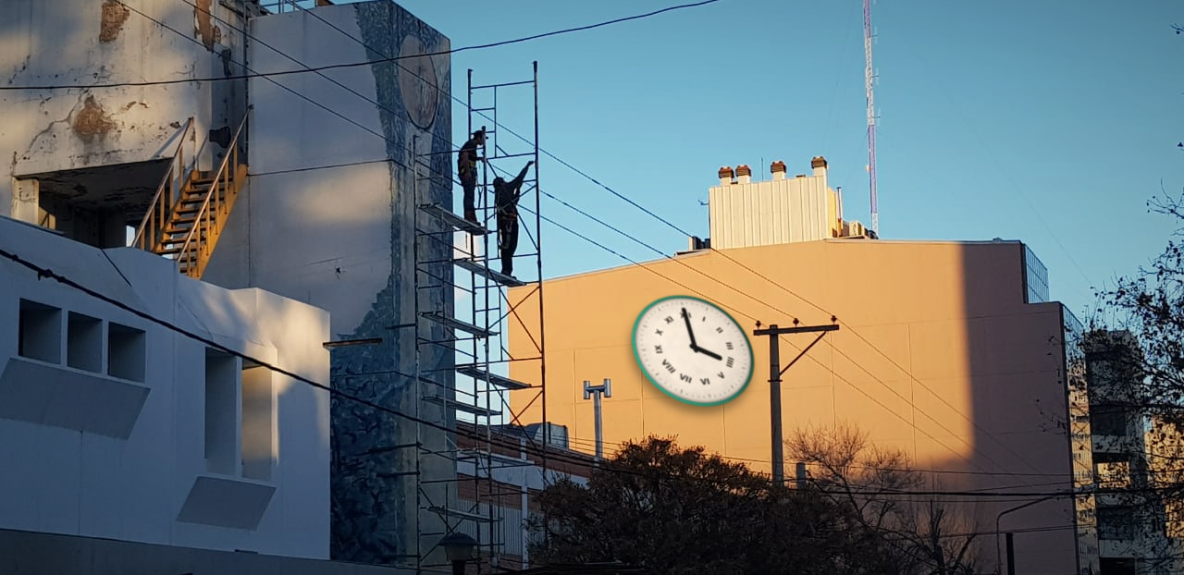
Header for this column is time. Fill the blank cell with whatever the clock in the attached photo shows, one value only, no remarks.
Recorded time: 4:00
